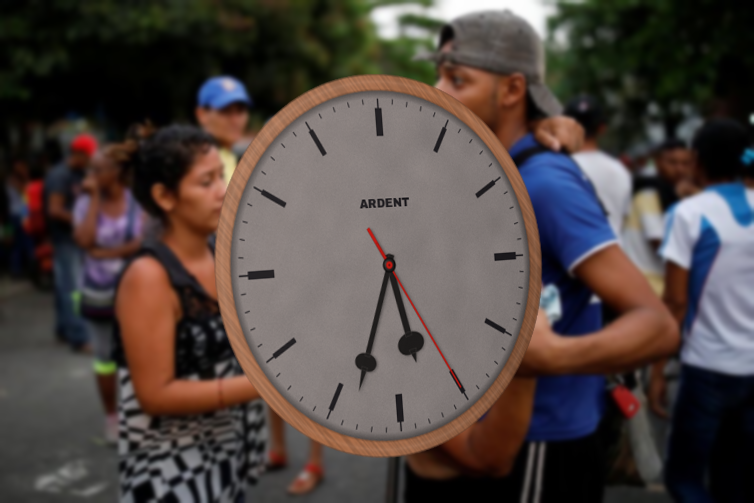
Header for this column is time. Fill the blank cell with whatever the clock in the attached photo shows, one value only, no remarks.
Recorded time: 5:33:25
